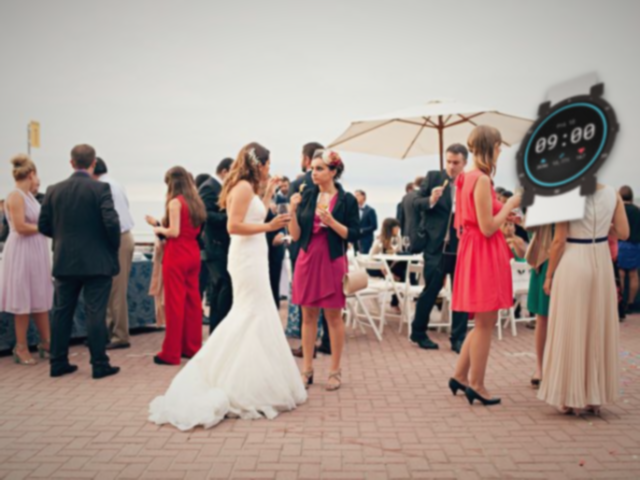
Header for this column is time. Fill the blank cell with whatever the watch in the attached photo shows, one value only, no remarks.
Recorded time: 9:00
